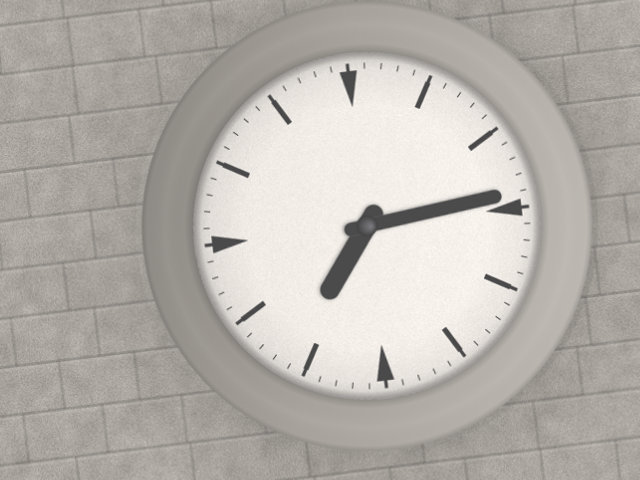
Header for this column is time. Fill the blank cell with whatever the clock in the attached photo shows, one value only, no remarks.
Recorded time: 7:14
